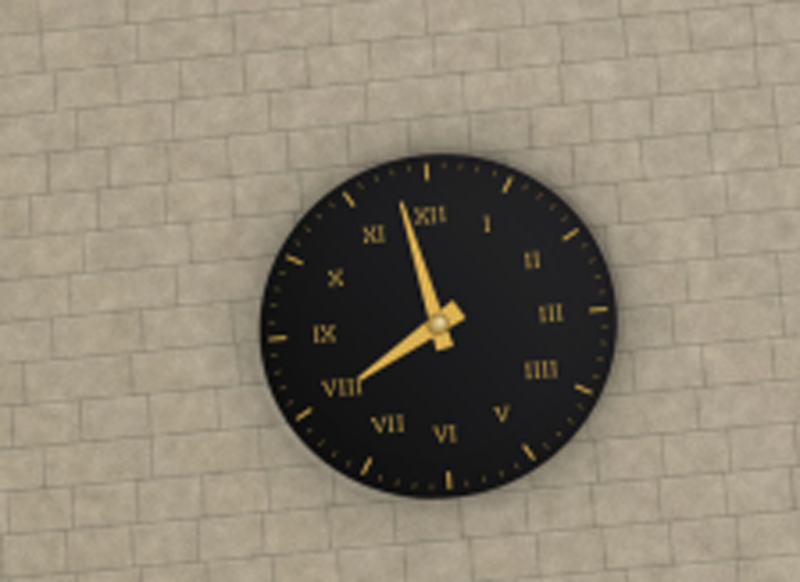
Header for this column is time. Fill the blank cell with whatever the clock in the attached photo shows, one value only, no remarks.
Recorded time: 7:58
